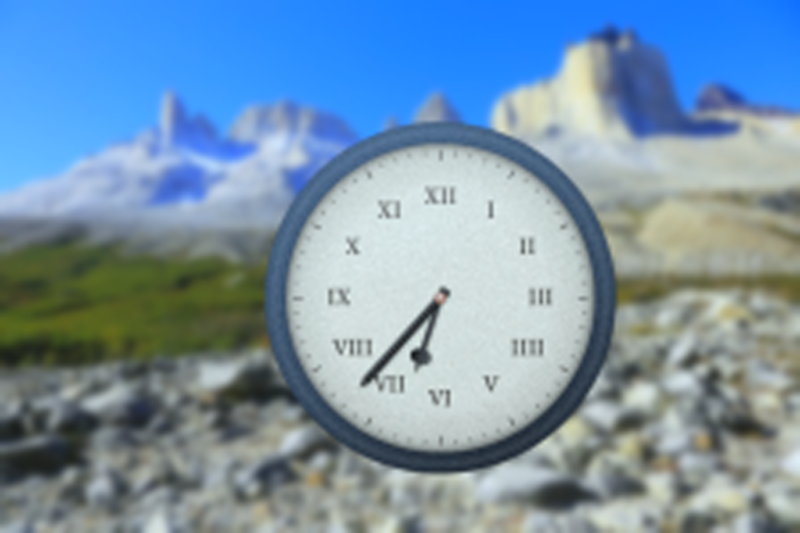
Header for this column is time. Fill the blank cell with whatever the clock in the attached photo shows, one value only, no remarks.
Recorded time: 6:37
